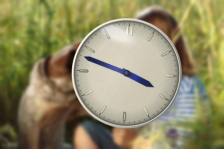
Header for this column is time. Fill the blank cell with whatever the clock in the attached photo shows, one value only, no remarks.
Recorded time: 3:48
